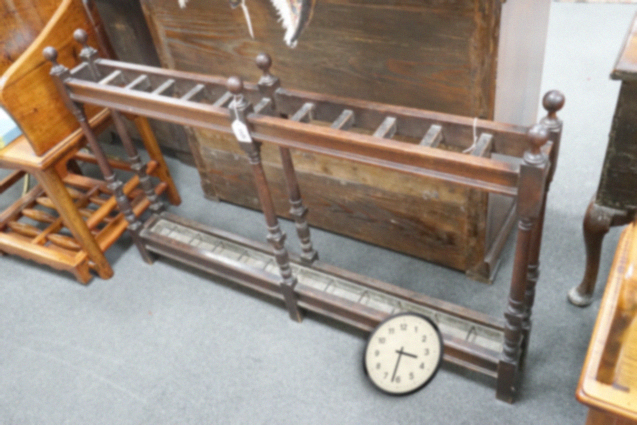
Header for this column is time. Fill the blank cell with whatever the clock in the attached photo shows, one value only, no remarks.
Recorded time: 3:32
